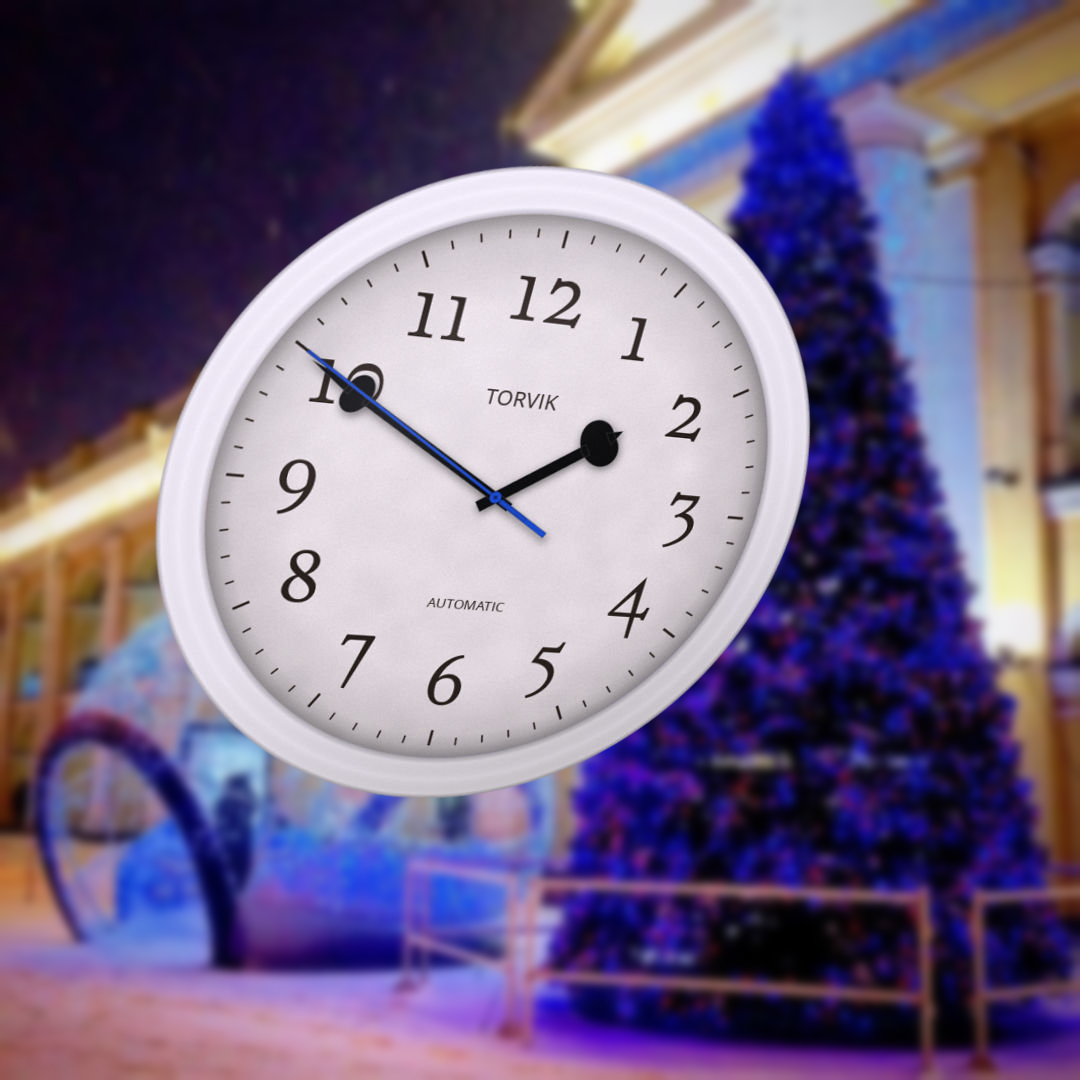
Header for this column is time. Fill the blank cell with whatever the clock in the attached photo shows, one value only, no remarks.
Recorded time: 1:49:50
